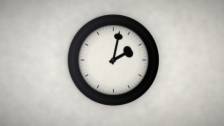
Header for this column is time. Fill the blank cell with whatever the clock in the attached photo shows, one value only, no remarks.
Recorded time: 2:02
